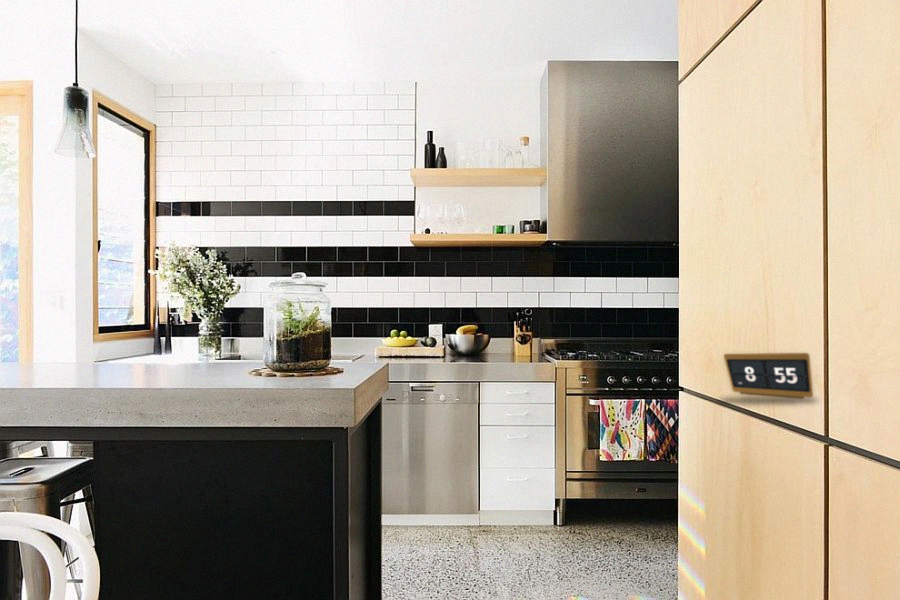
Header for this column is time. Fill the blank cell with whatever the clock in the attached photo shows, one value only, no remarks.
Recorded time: 8:55
